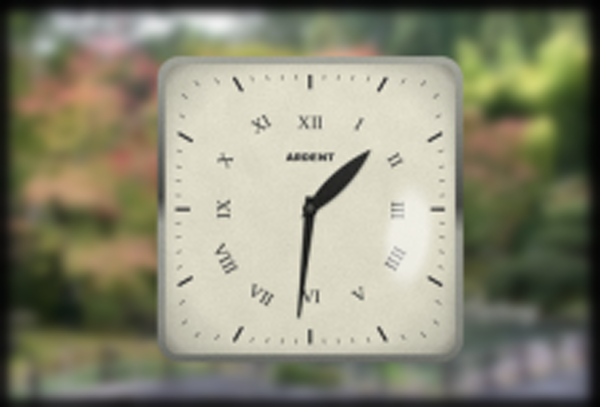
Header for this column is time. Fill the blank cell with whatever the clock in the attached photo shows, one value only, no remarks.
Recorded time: 1:31
